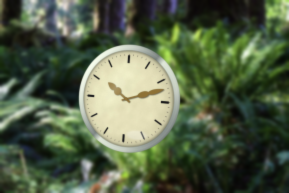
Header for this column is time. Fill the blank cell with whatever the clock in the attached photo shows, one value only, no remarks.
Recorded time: 10:12
